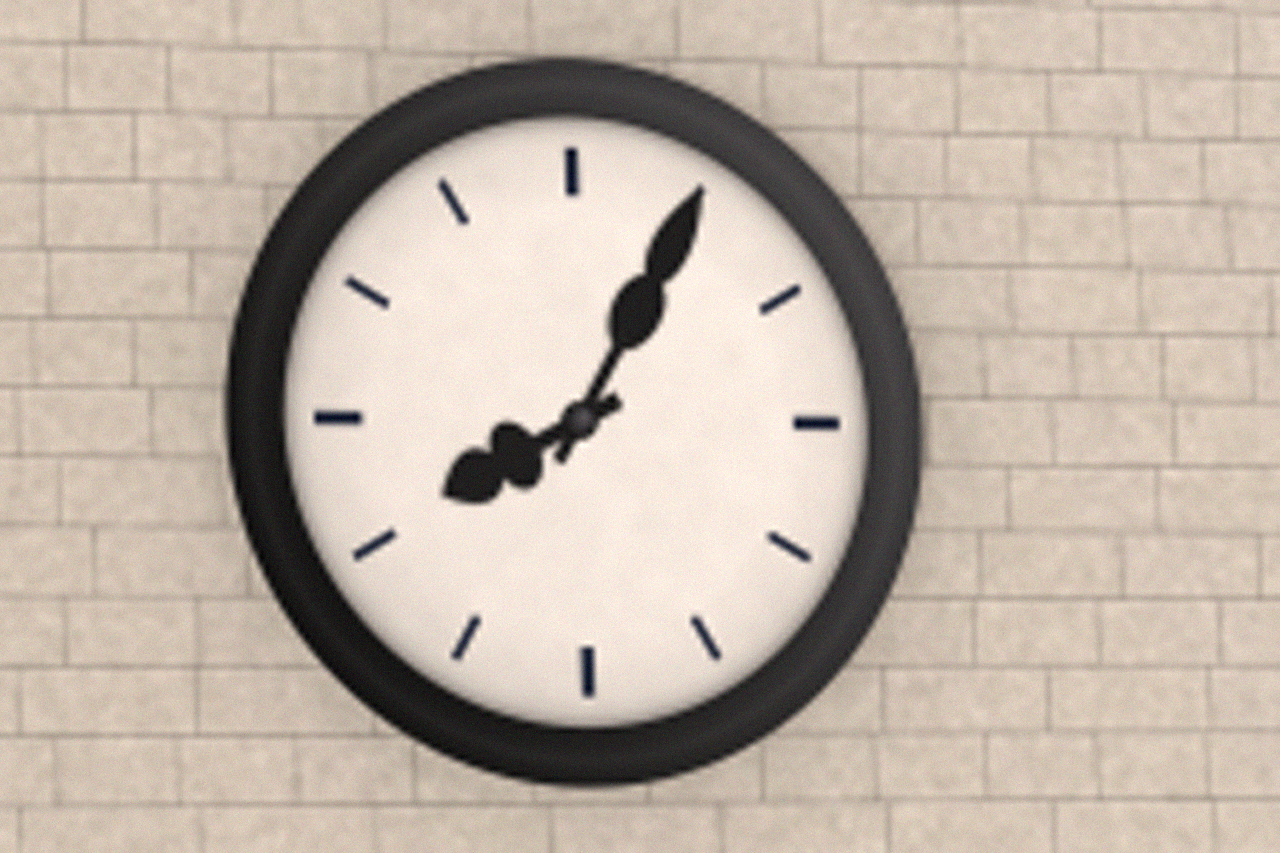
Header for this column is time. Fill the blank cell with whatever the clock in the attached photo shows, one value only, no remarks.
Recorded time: 8:05
